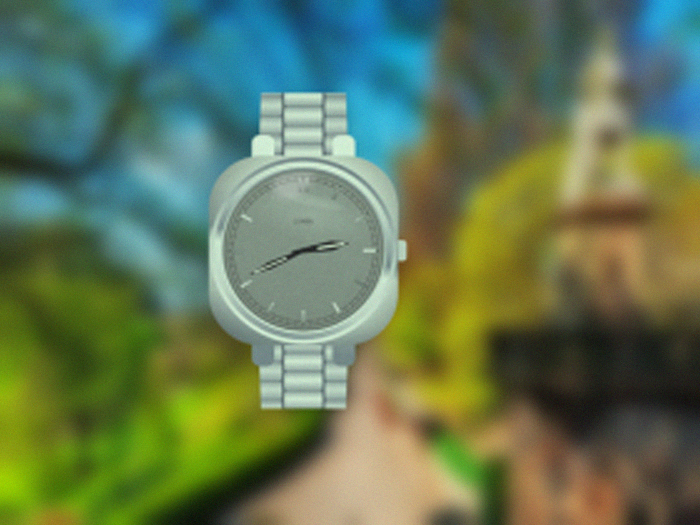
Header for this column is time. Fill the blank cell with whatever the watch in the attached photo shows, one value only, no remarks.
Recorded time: 2:41
